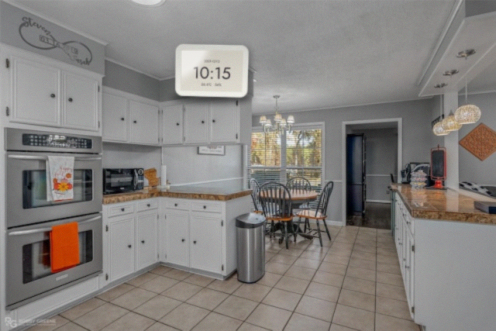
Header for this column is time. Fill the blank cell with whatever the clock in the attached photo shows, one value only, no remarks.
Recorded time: 10:15
